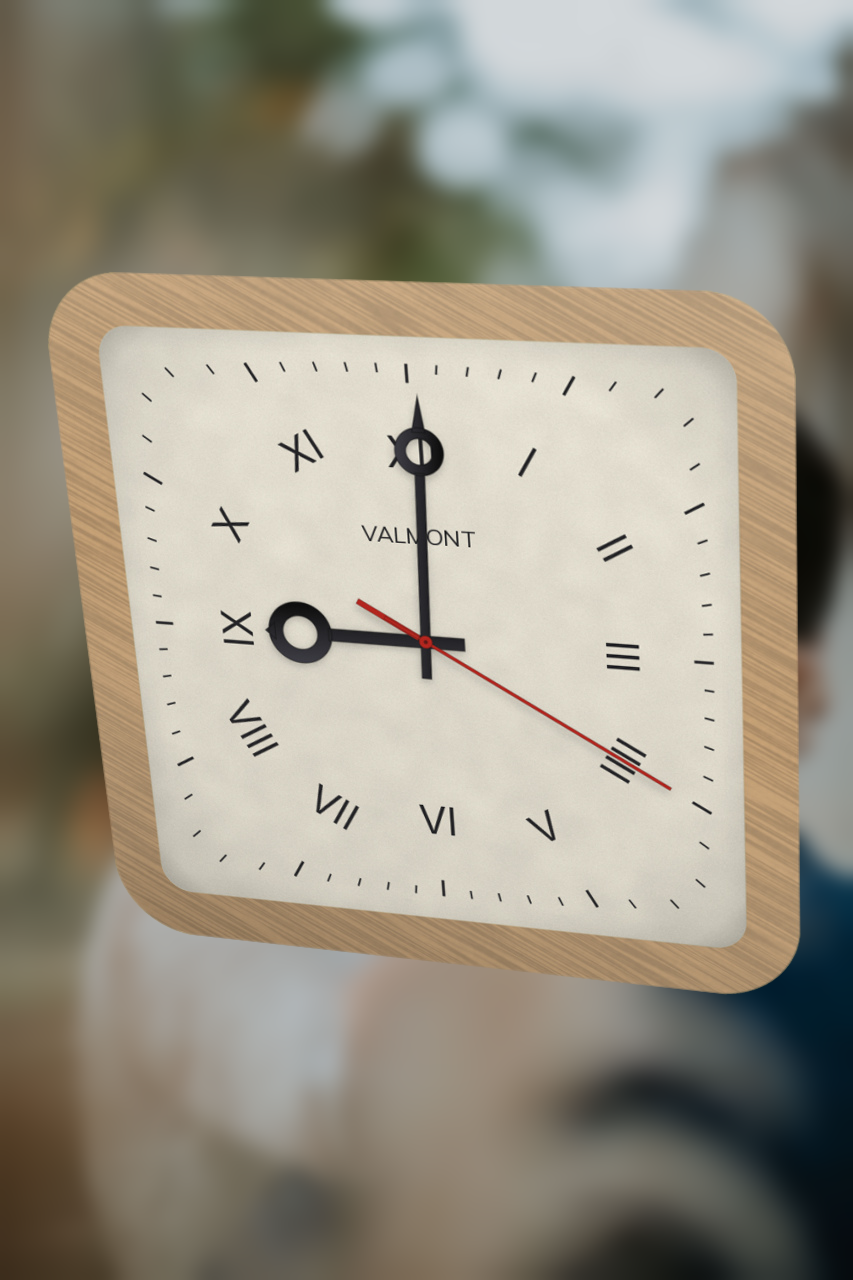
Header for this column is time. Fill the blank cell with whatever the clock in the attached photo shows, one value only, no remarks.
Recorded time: 9:00:20
